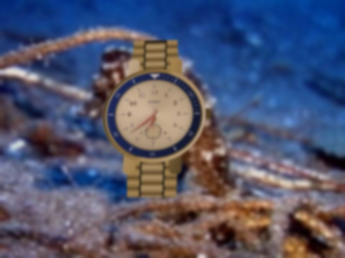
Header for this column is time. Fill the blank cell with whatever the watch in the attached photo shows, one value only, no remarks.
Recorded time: 6:38
